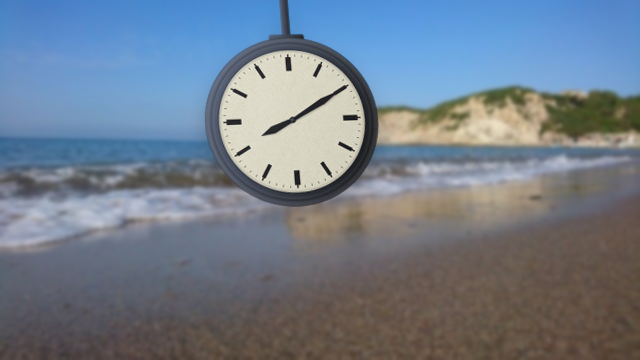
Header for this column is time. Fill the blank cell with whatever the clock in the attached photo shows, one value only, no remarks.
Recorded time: 8:10
